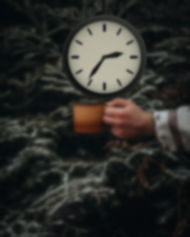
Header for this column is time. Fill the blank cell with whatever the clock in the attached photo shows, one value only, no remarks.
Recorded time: 2:36
